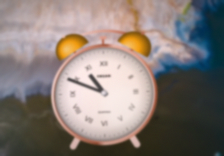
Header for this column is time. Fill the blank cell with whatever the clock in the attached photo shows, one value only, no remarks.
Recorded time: 10:49
